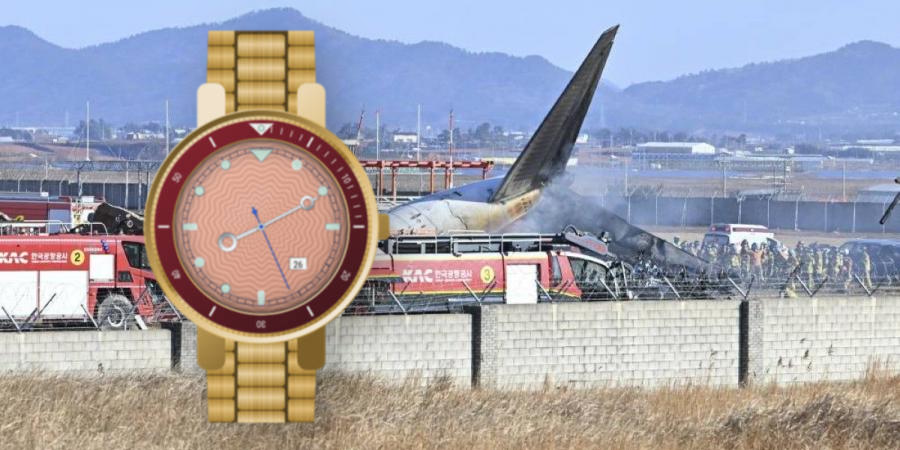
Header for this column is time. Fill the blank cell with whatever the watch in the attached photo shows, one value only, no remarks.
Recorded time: 8:10:26
